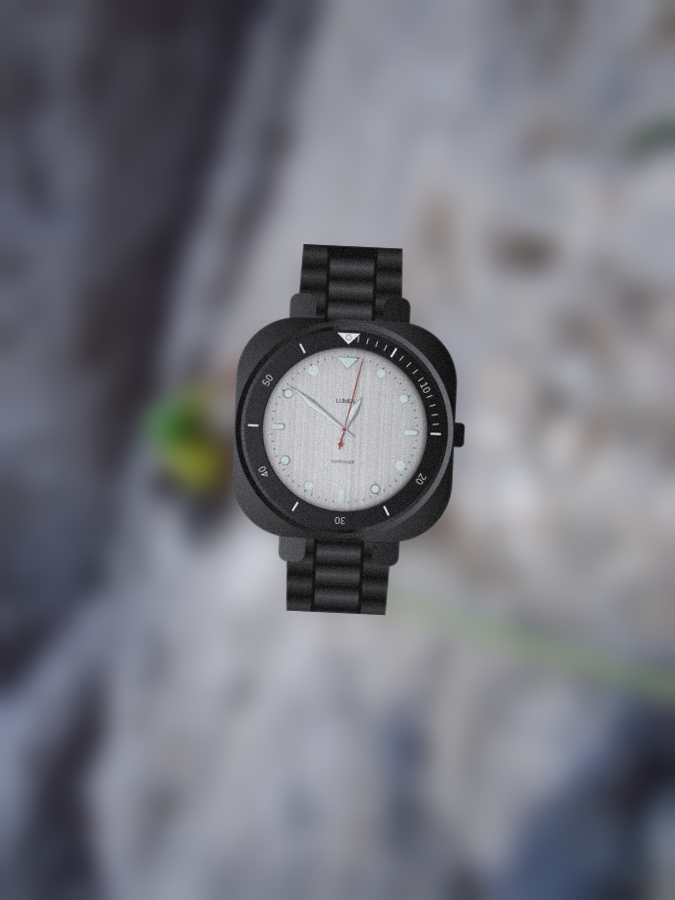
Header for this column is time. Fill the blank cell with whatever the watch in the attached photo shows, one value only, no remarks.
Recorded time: 12:51:02
